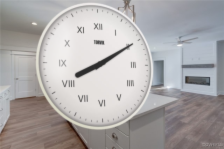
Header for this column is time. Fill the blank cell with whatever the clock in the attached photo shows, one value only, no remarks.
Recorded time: 8:10
